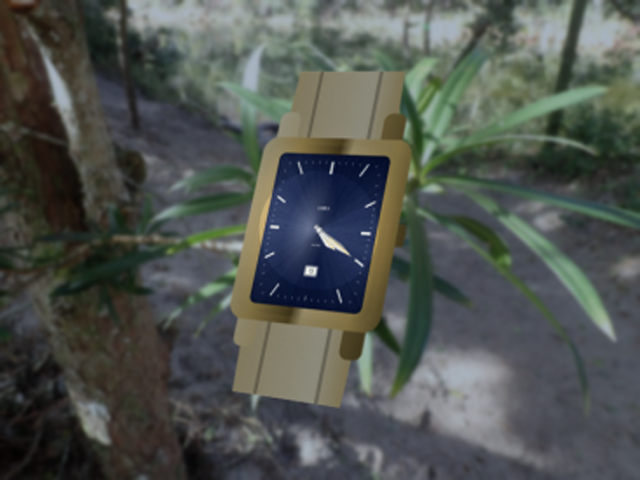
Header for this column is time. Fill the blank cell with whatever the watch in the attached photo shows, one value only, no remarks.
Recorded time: 4:20
